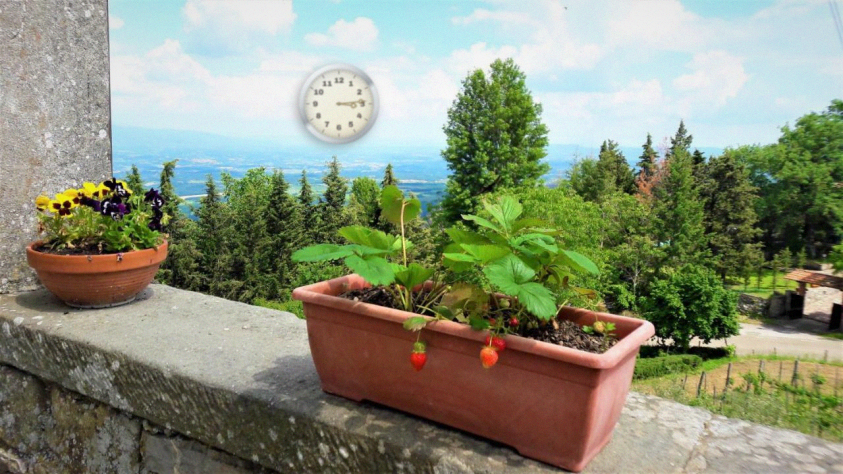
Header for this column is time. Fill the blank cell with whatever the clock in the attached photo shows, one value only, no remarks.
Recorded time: 3:14
